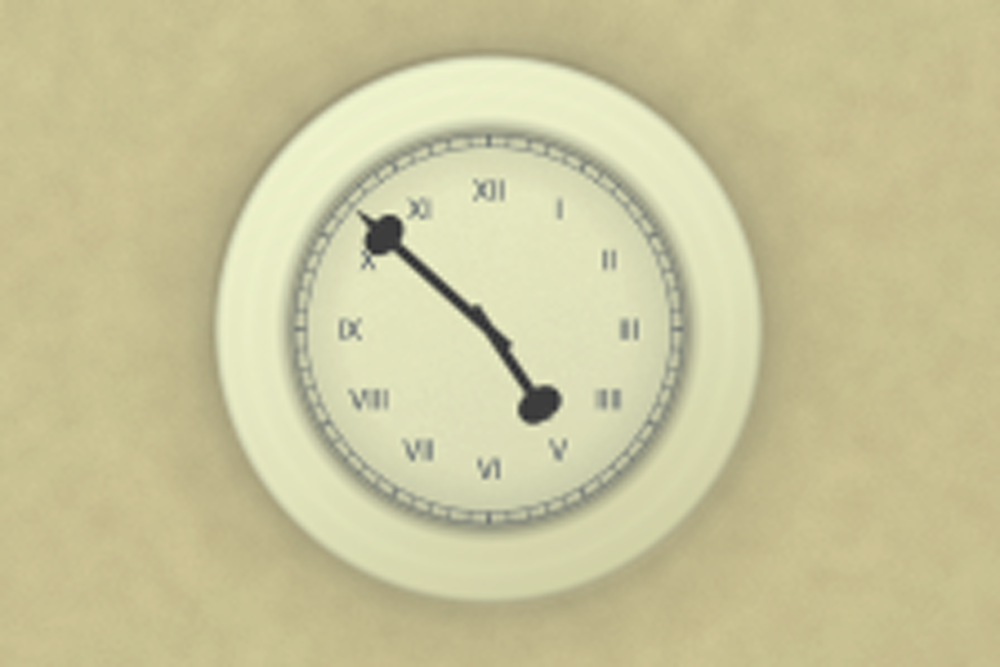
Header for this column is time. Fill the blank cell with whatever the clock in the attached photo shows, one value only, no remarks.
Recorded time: 4:52
